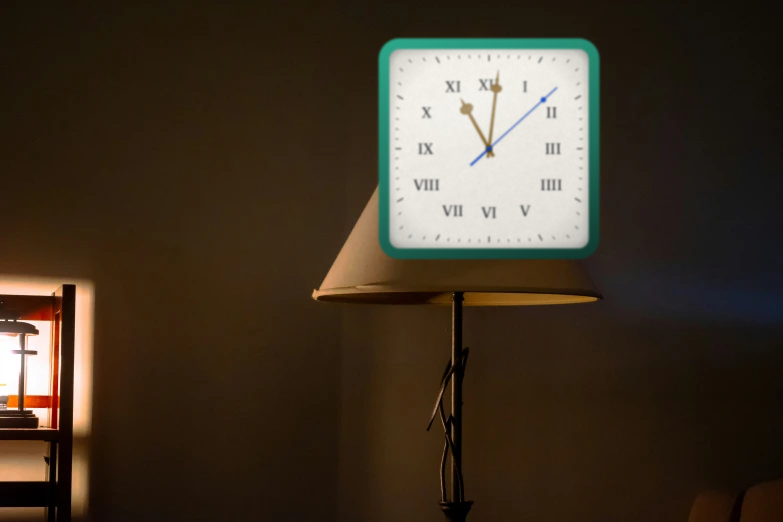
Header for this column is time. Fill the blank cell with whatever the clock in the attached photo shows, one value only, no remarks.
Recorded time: 11:01:08
